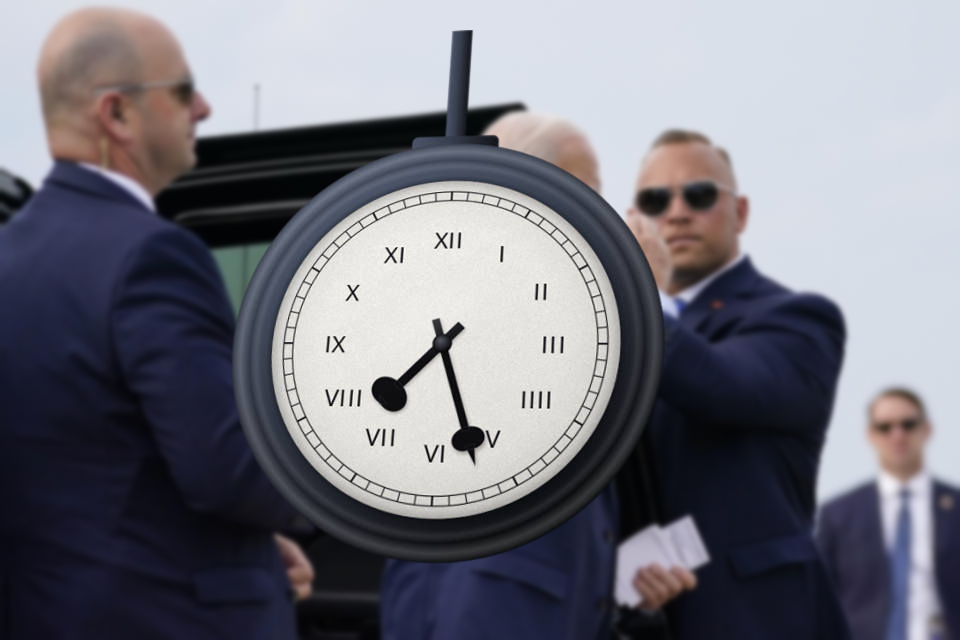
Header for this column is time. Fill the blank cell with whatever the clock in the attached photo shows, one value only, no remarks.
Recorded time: 7:27
